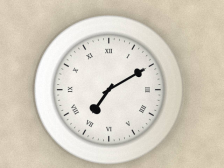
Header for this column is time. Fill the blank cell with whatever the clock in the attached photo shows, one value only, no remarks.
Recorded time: 7:10
